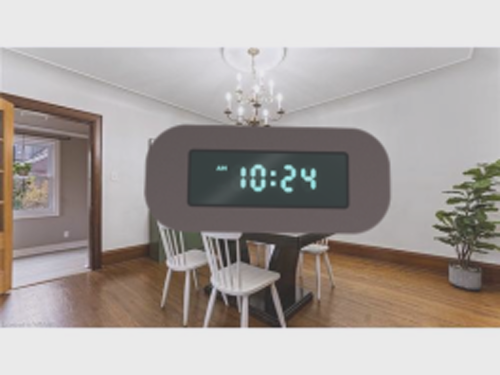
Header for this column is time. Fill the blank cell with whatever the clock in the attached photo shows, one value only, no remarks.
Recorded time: 10:24
